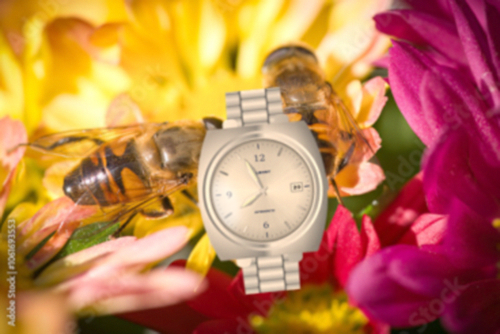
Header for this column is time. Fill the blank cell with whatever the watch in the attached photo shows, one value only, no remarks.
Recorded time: 7:56
